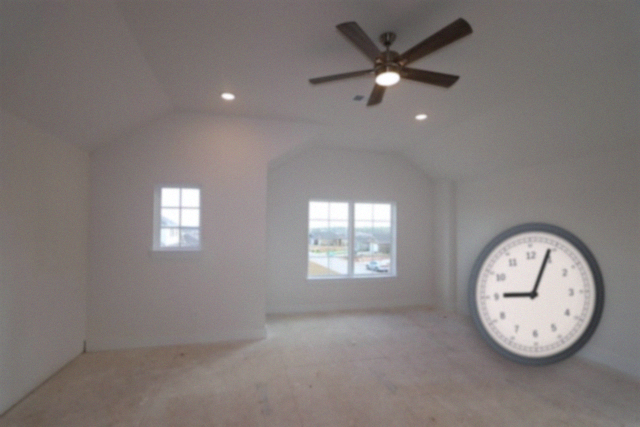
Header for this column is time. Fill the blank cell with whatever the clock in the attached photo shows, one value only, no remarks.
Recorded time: 9:04
